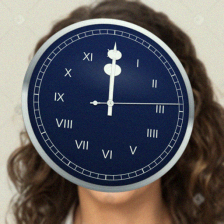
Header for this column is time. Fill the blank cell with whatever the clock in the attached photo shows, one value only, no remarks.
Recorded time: 12:00:14
